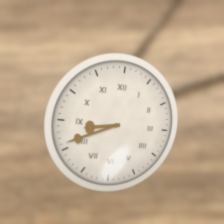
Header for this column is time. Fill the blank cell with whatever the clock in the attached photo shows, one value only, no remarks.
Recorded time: 8:41
